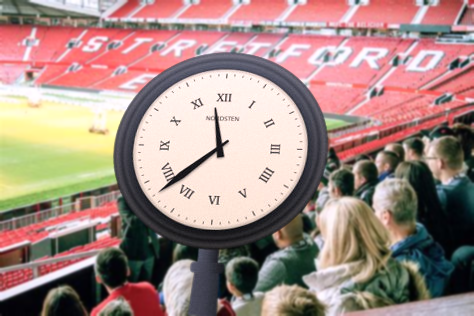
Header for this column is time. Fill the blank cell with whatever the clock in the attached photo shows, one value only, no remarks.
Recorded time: 11:38
